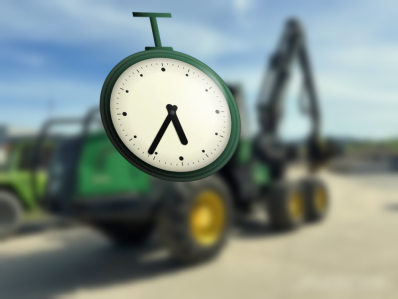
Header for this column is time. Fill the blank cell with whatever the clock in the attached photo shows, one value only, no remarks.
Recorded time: 5:36
